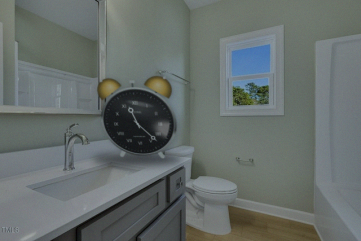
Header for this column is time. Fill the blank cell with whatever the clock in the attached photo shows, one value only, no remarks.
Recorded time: 11:23
